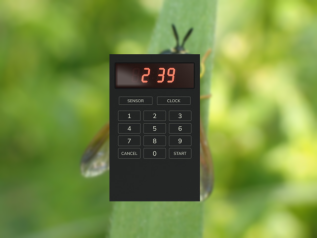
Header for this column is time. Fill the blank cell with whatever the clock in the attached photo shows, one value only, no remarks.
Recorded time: 2:39
